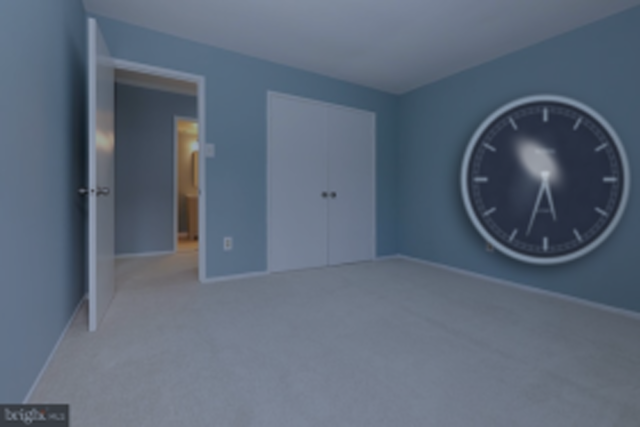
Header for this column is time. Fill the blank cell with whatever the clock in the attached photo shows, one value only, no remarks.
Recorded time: 5:33
